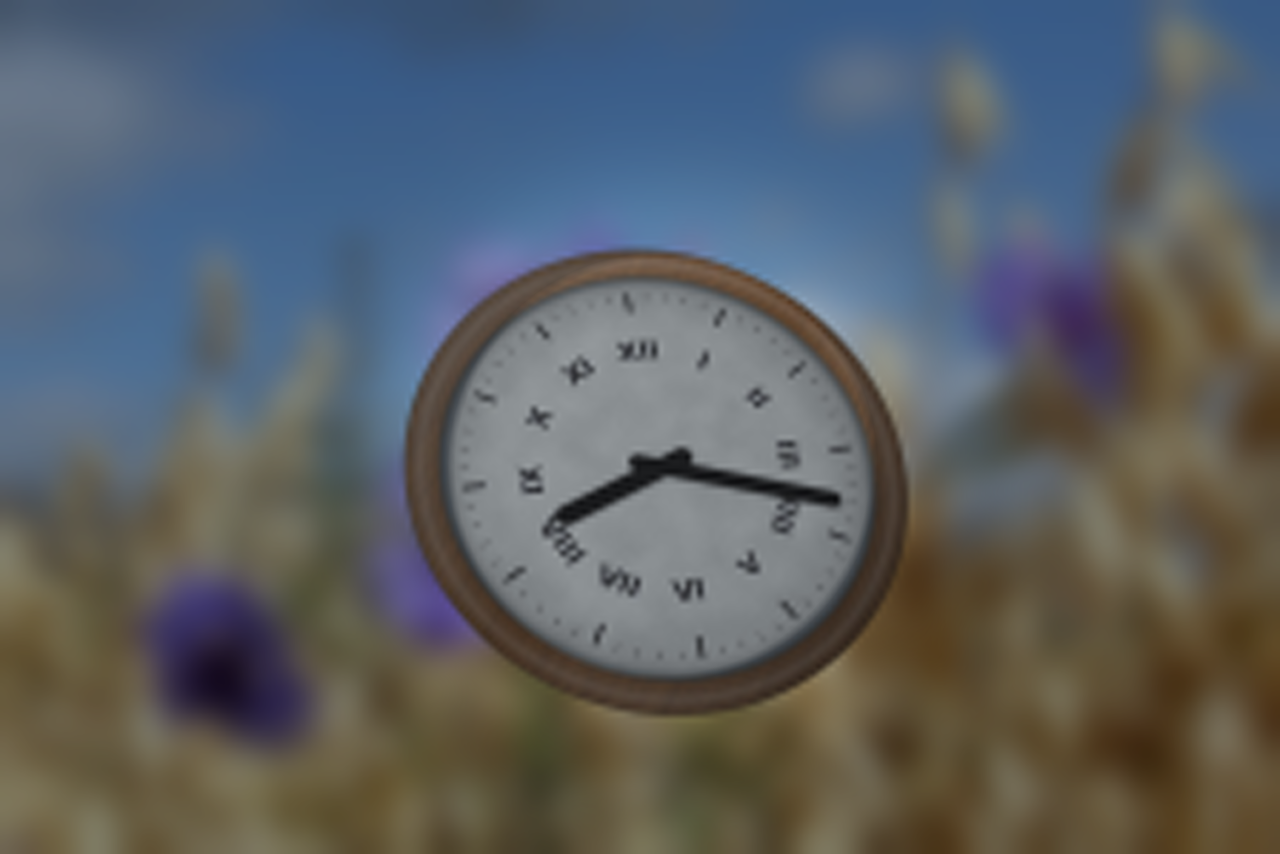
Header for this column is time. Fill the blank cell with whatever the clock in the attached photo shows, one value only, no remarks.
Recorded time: 8:18
